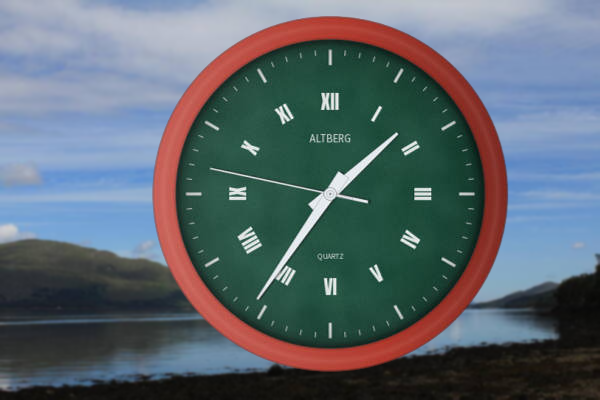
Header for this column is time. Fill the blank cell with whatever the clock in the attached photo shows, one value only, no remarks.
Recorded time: 1:35:47
